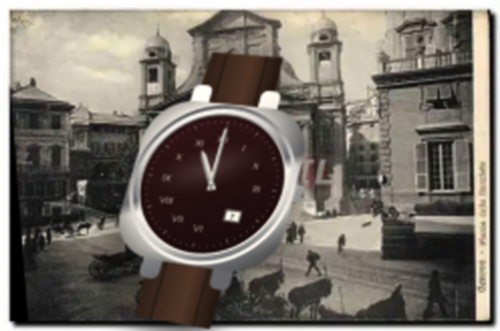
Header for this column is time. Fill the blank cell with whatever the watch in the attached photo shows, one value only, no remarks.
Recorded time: 11:00
